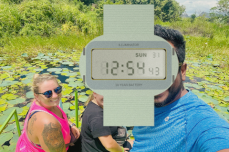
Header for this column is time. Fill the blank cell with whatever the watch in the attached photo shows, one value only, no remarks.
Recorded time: 12:54:43
